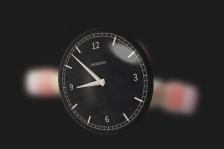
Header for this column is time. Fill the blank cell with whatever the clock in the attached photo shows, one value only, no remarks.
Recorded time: 8:53
